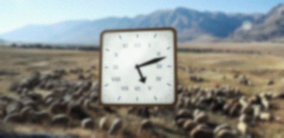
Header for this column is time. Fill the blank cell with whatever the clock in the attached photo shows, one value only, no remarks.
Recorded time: 5:12
